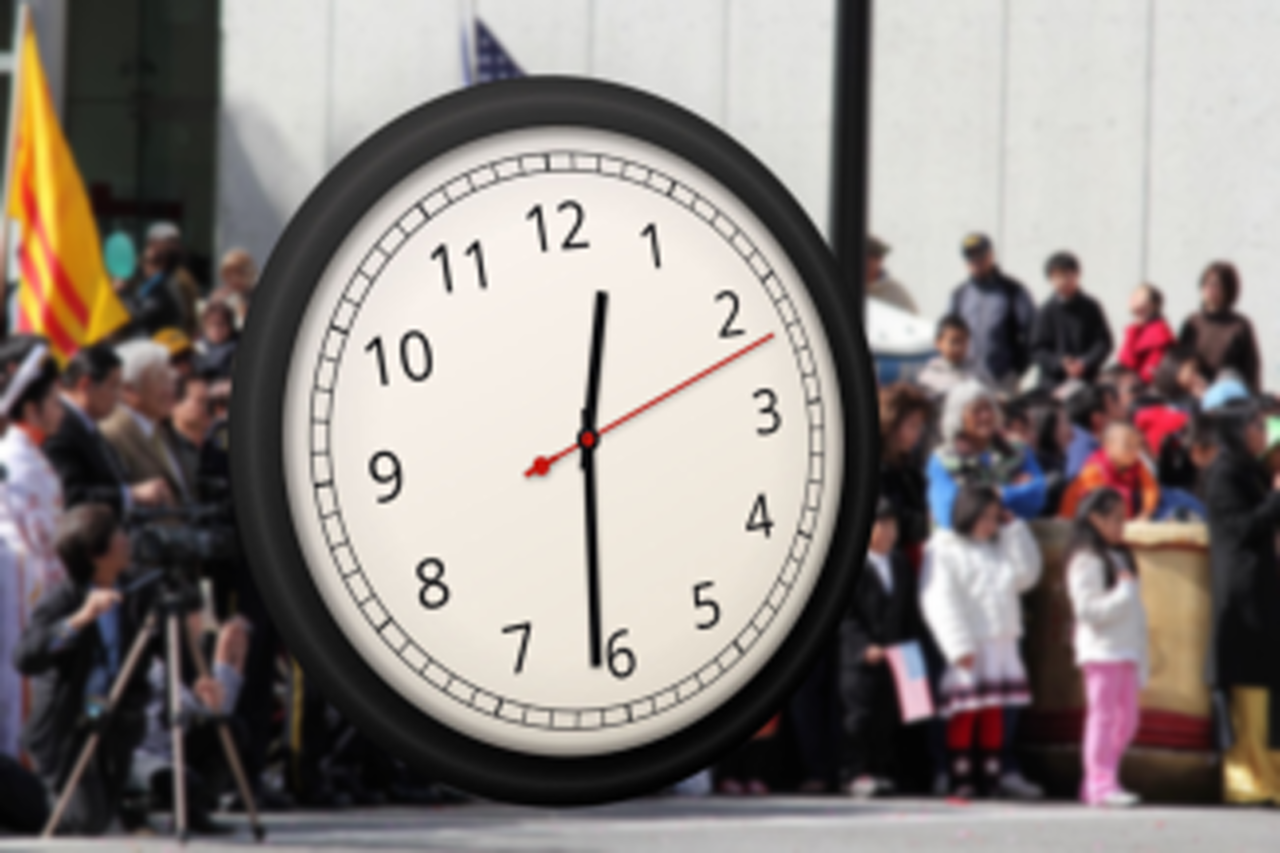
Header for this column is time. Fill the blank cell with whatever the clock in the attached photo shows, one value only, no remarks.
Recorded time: 12:31:12
